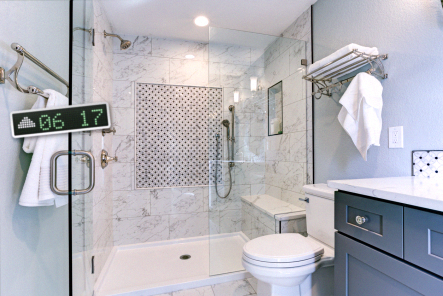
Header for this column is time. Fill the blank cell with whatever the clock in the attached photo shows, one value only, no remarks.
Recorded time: 6:17
